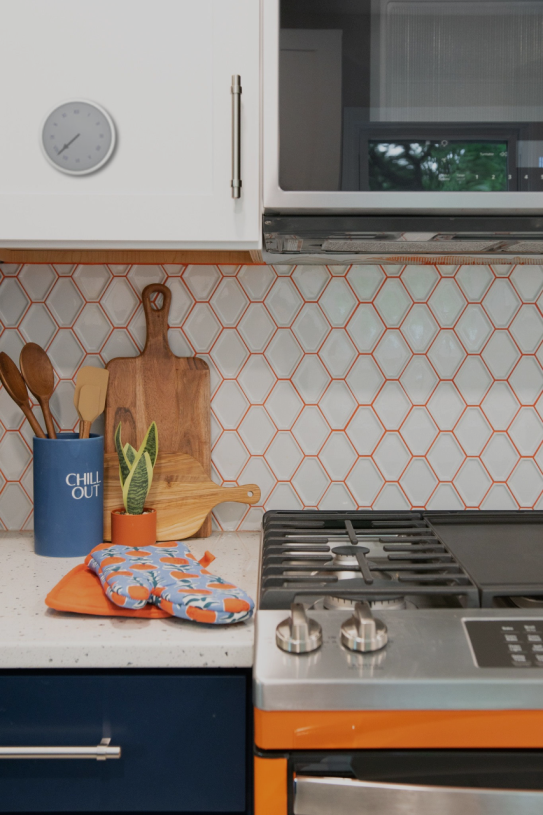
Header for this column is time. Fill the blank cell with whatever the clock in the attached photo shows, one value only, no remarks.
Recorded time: 7:38
